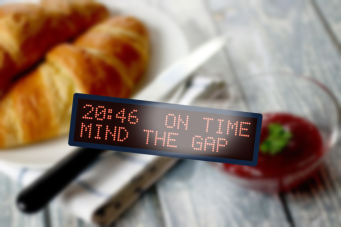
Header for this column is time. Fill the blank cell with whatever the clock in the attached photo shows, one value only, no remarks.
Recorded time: 20:46
